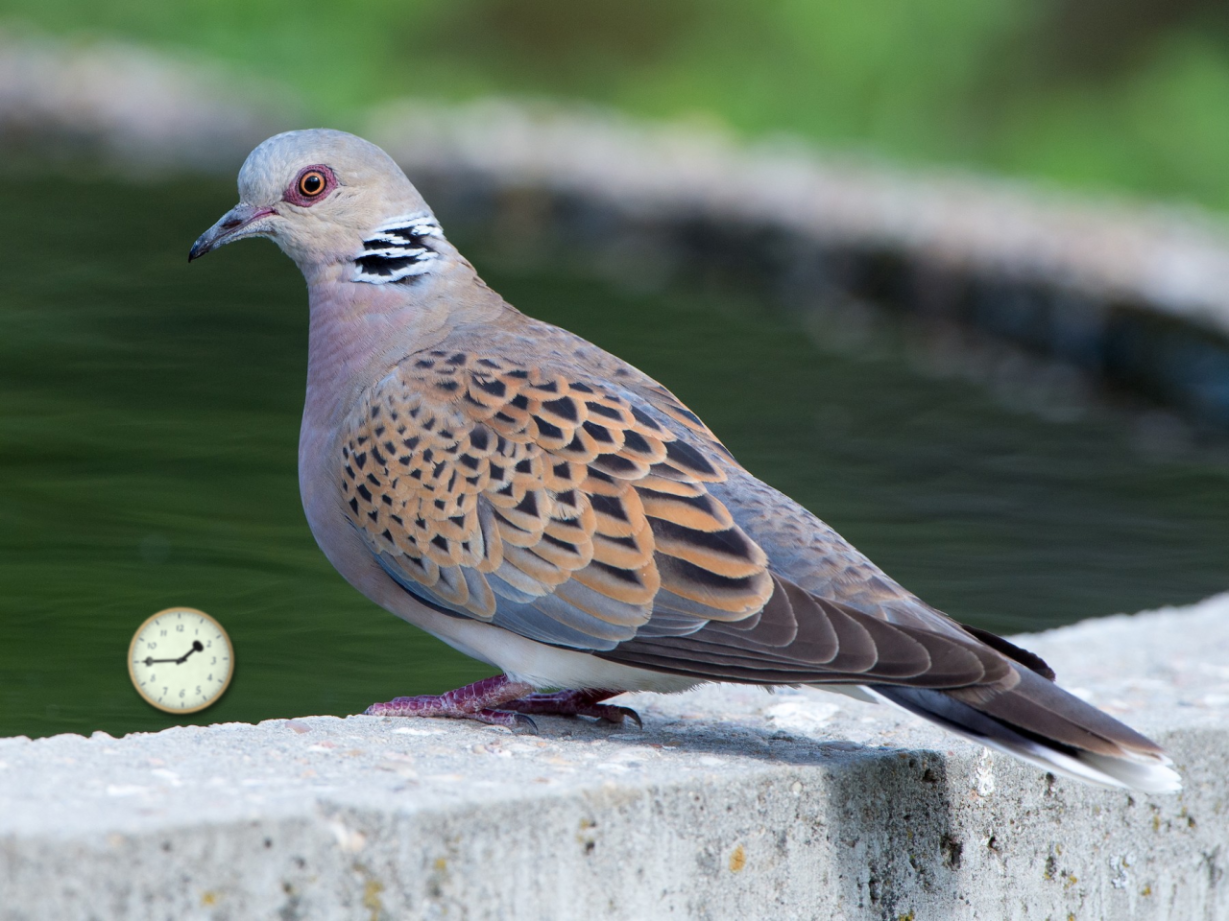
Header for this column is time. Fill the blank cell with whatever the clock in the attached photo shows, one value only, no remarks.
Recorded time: 1:45
